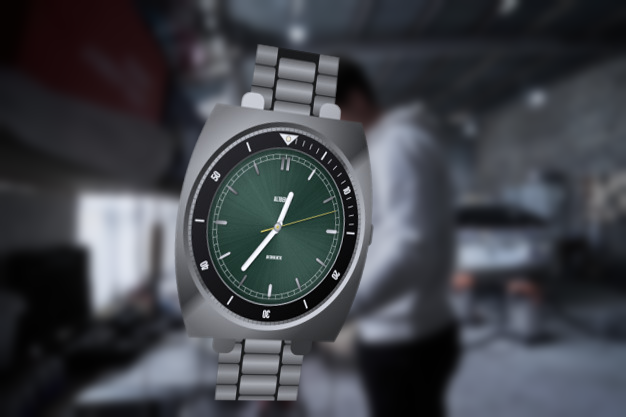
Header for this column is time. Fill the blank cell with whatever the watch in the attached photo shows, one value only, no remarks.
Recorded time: 12:36:12
